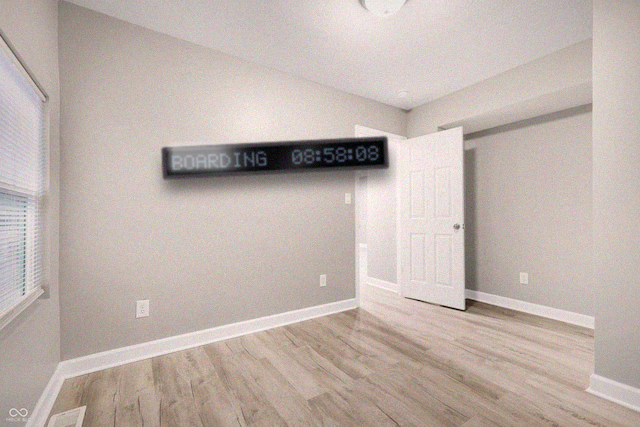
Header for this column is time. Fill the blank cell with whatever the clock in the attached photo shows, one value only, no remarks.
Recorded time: 8:58:08
